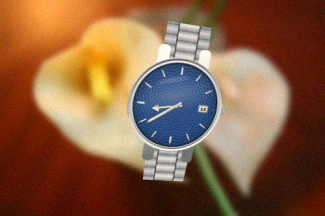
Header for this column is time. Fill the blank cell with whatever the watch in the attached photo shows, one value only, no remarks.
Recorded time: 8:39
